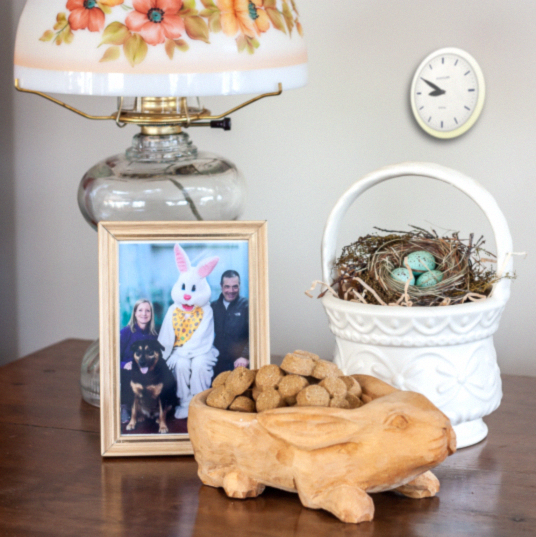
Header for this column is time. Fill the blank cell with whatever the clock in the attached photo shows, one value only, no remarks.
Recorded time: 8:50
